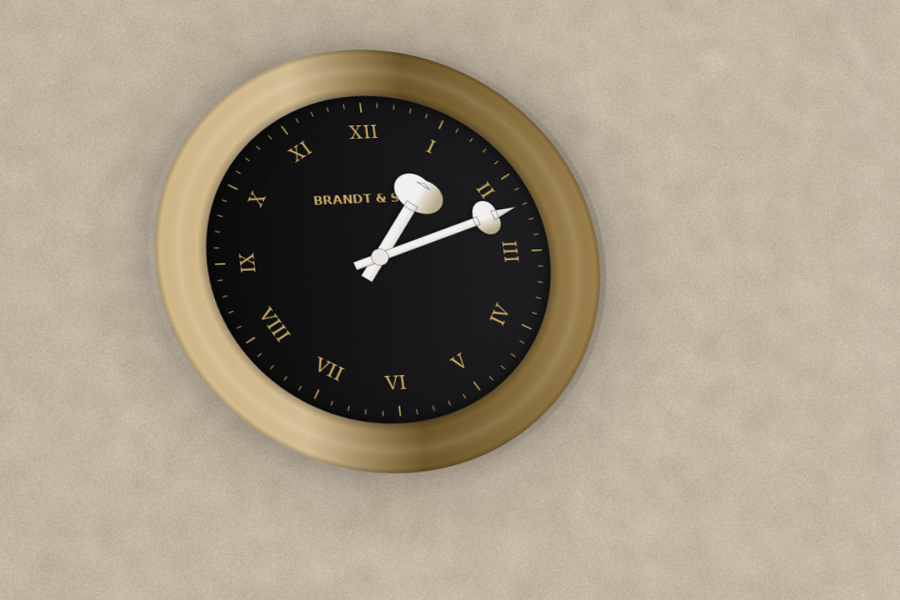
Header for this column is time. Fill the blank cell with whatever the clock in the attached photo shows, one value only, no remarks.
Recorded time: 1:12
